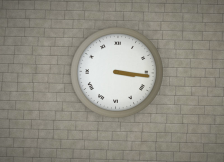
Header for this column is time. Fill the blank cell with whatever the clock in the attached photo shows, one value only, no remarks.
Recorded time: 3:16
